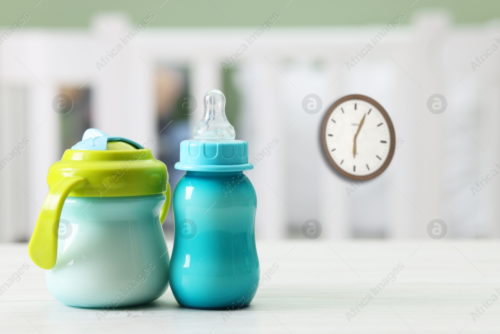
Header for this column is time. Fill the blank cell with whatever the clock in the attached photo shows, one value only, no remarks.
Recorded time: 6:04
